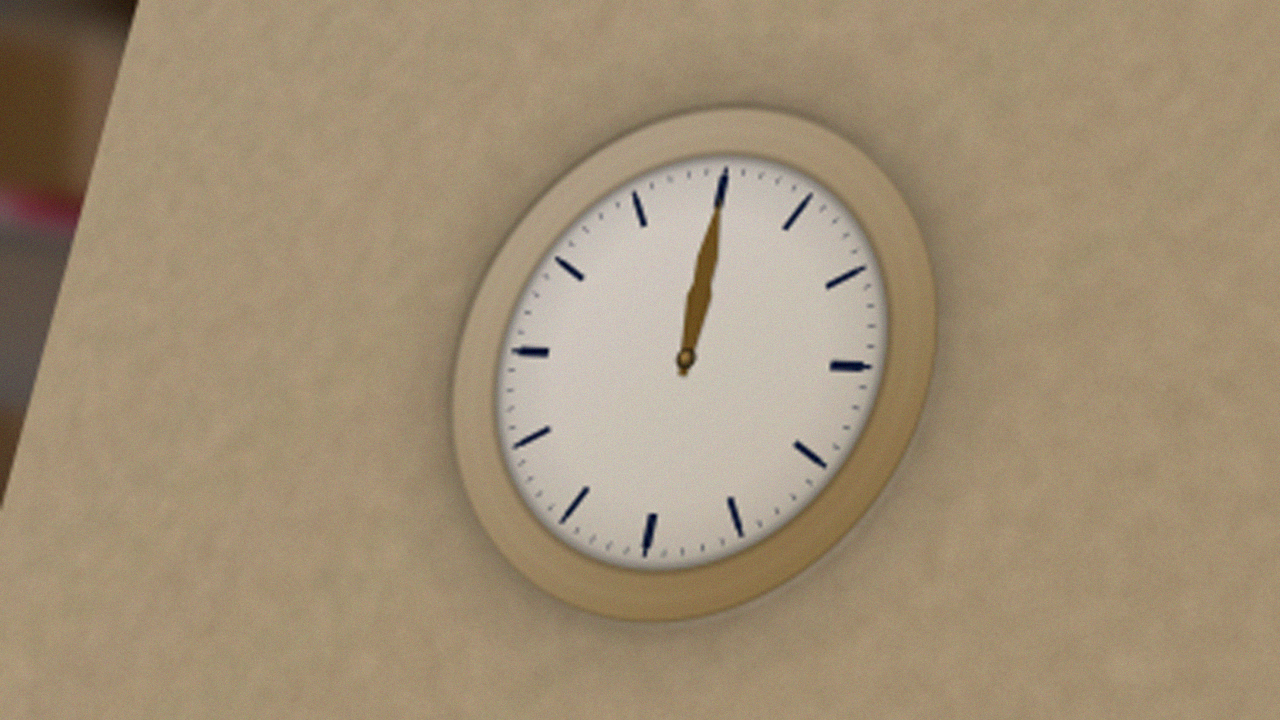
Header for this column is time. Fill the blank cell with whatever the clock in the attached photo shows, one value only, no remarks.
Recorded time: 12:00
